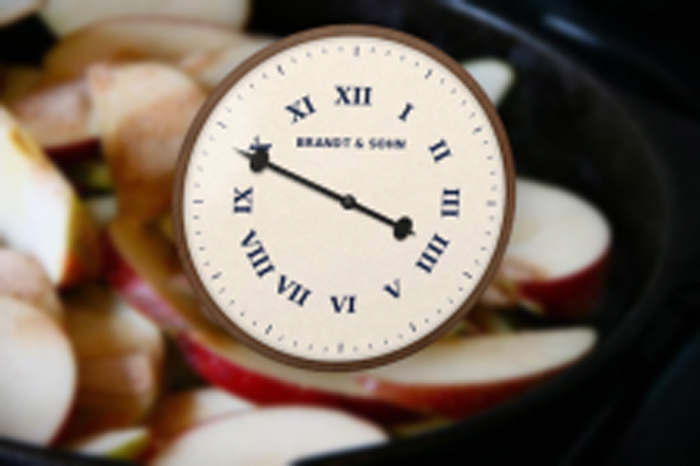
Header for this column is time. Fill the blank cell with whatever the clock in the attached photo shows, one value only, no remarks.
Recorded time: 3:49
